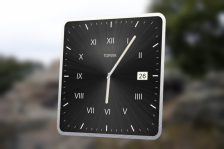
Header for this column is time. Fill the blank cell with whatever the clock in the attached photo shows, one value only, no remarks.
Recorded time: 6:06
